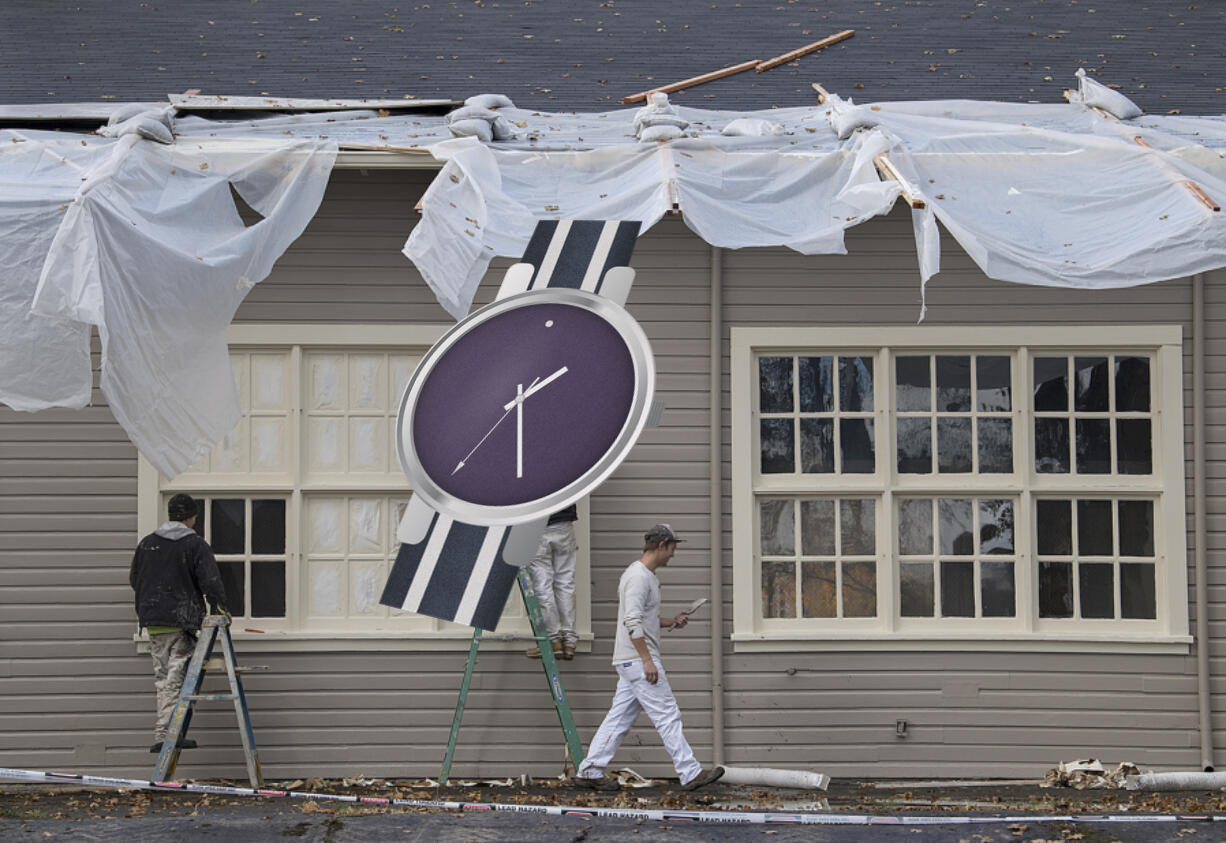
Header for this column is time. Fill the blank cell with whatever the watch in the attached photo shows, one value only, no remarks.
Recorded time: 1:26:34
